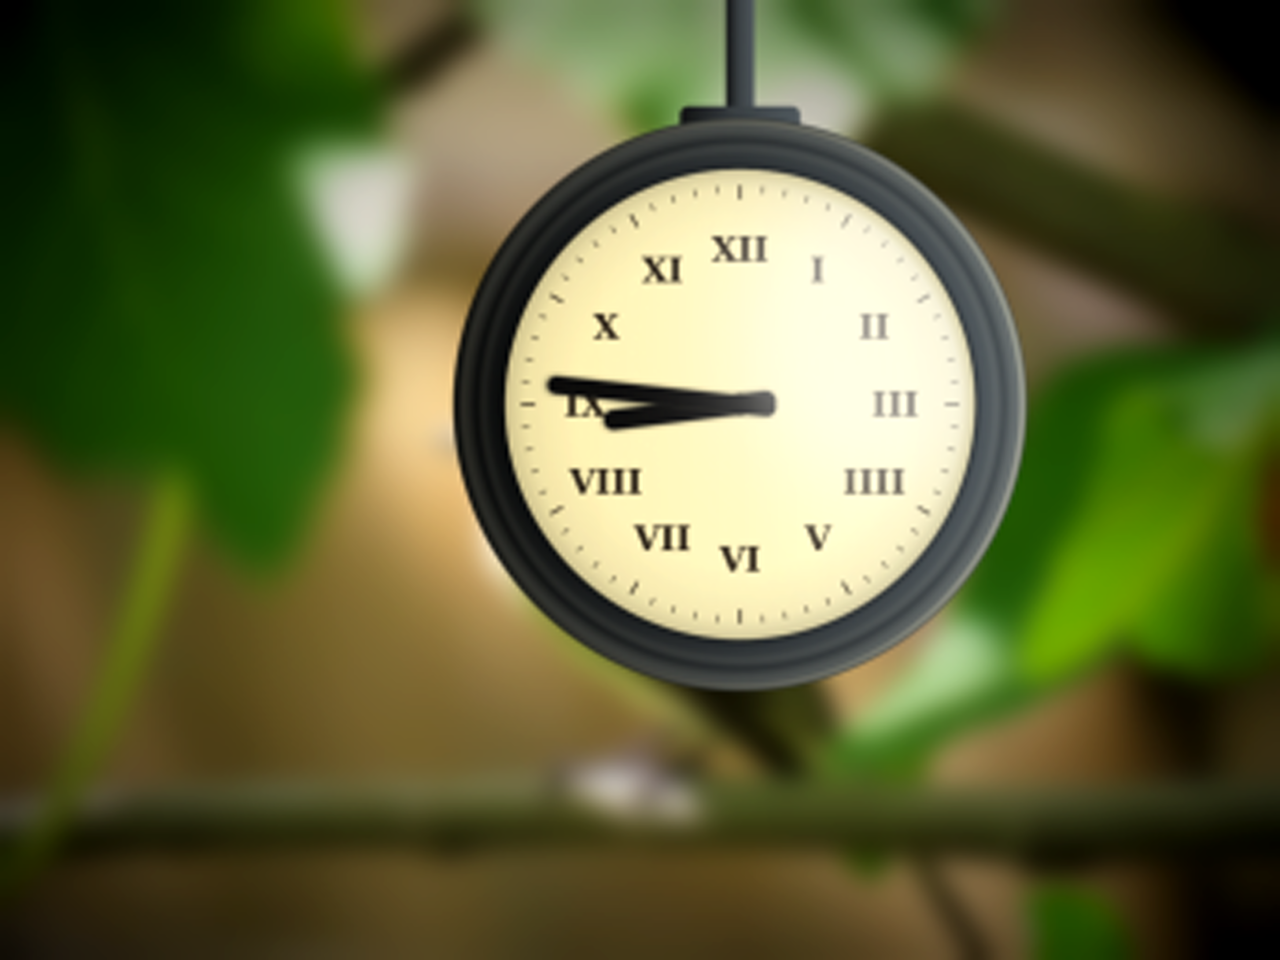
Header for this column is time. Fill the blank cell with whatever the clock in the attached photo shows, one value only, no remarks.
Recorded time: 8:46
